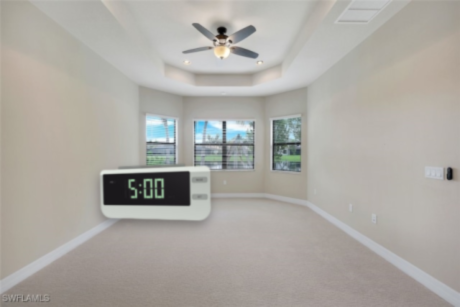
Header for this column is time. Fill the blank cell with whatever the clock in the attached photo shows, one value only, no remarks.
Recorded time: 5:00
